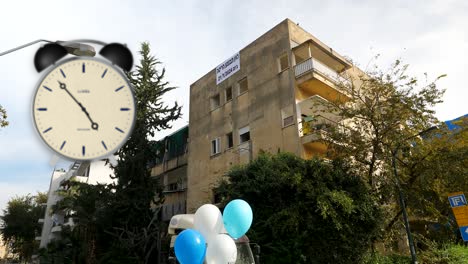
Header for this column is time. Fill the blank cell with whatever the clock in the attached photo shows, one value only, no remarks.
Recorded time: 4:53
